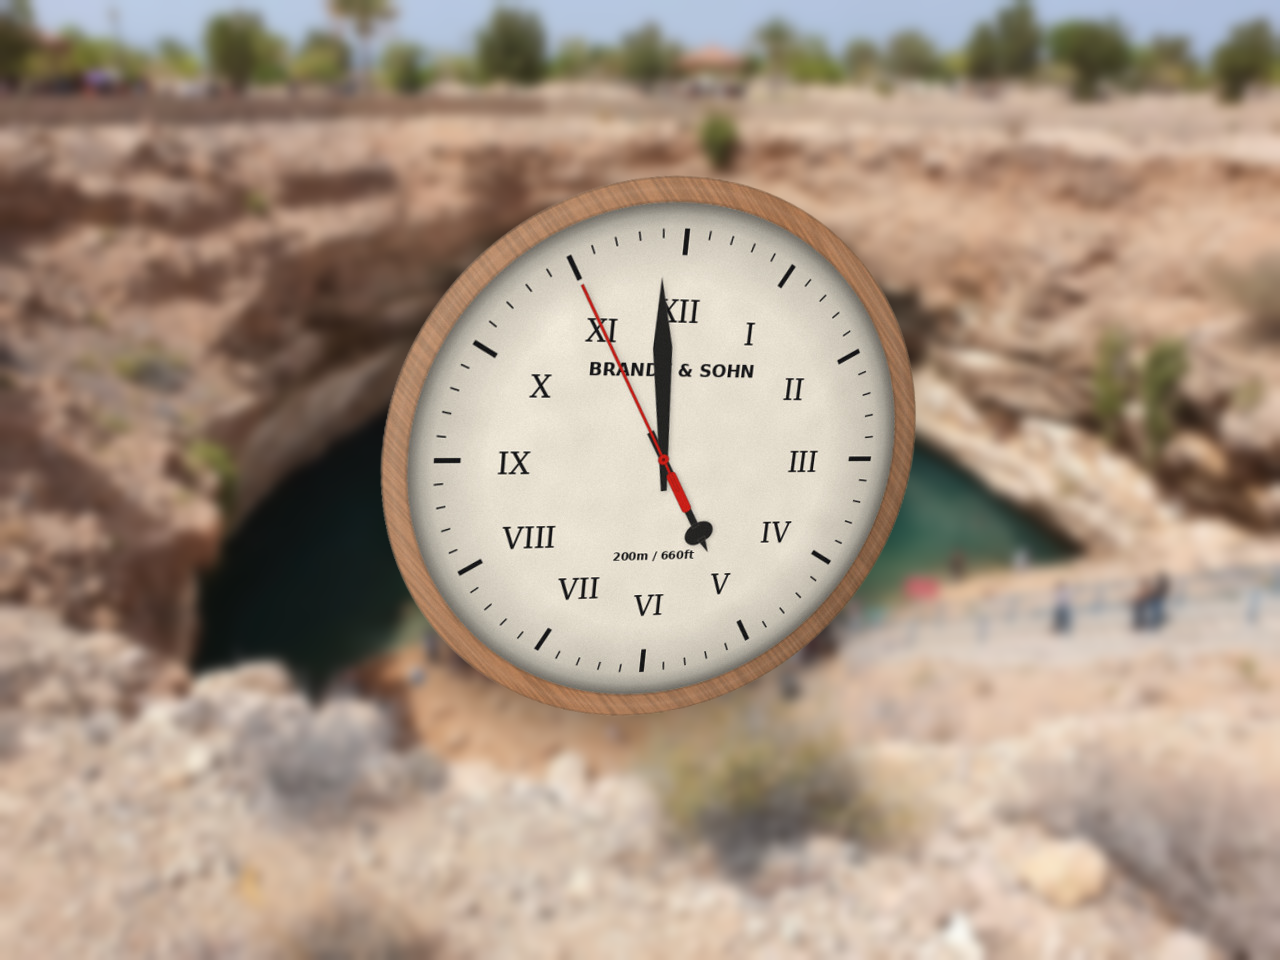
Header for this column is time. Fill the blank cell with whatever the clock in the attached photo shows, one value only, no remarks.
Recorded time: 4:58:55
